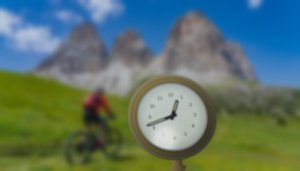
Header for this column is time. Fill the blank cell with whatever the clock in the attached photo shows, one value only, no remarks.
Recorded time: 12:42
